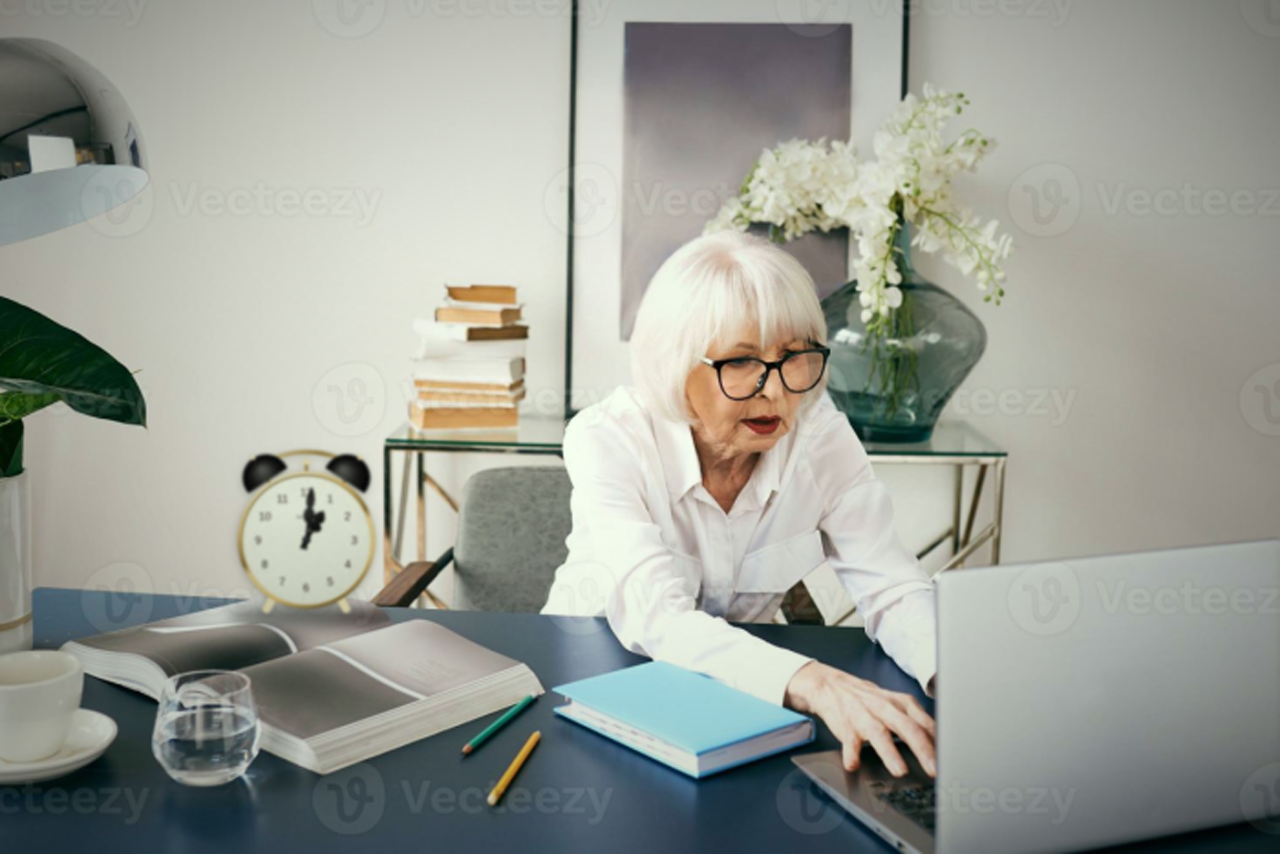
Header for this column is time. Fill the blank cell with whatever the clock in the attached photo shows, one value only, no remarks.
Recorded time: 1:01
